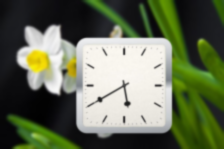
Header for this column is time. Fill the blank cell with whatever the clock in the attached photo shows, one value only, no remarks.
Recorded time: 5:40
